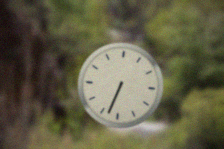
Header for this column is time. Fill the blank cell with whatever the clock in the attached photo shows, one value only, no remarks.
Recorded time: 6:33
